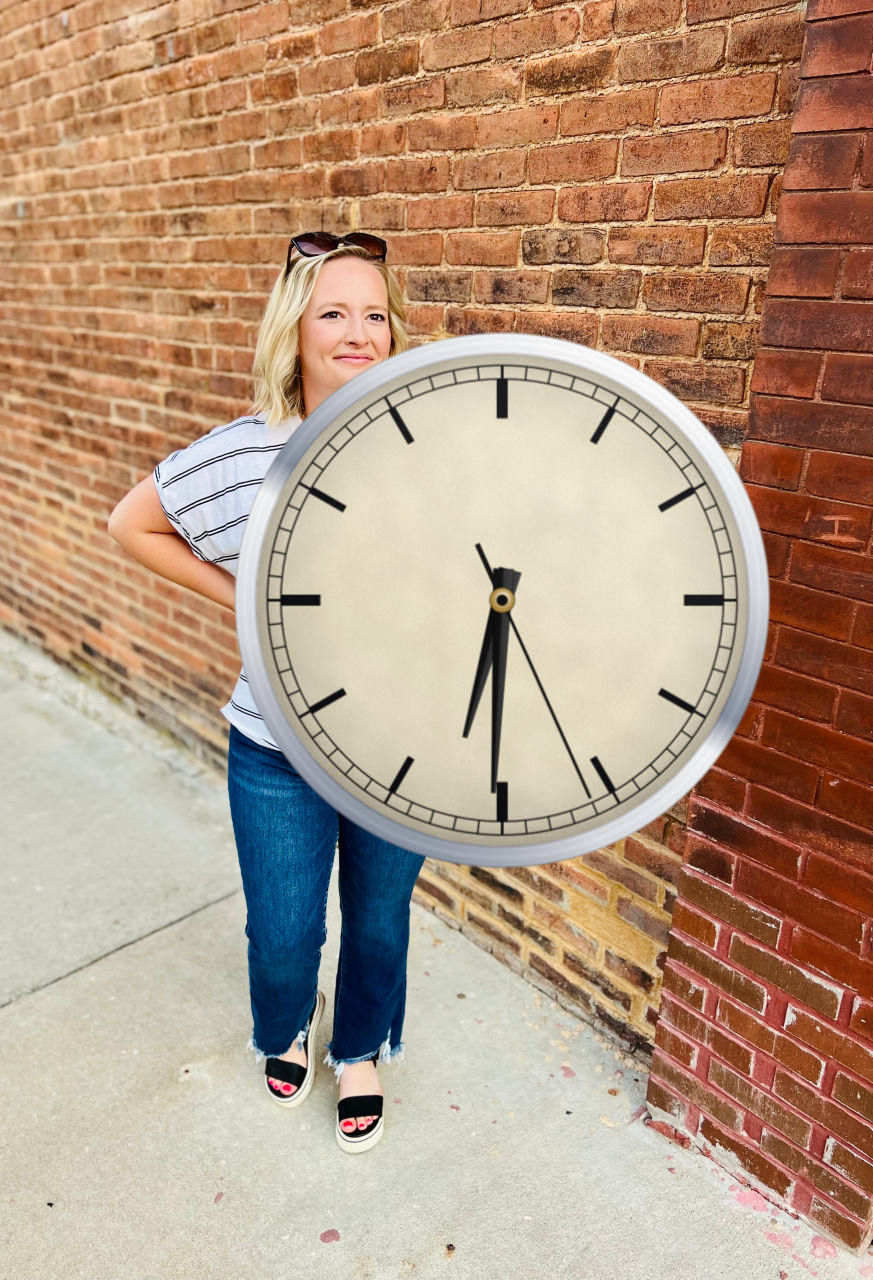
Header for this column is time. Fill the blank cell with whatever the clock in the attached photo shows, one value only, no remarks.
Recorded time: 6:30:26
